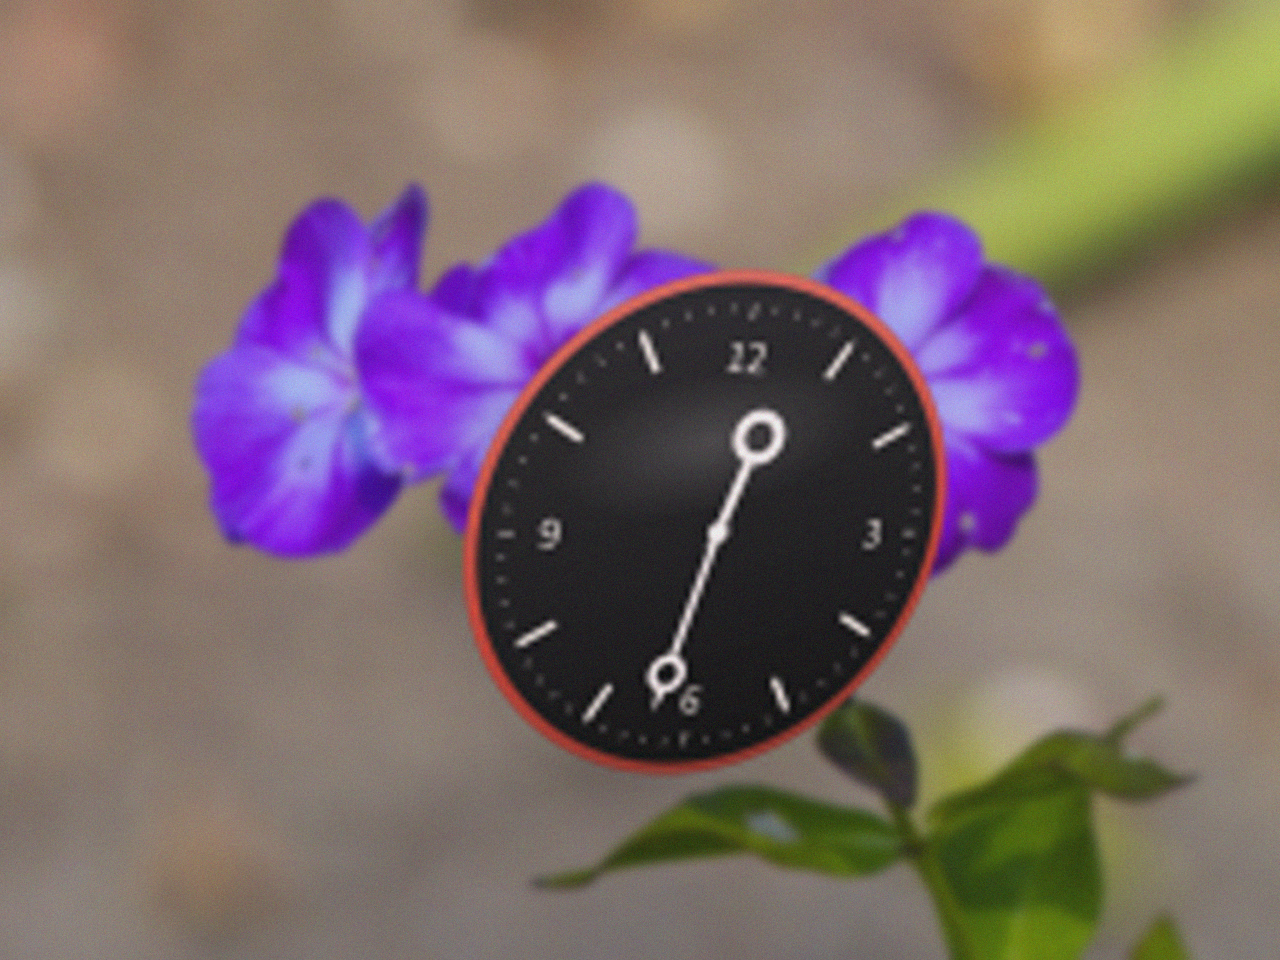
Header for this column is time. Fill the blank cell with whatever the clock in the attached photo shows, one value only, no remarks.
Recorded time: 12:32
